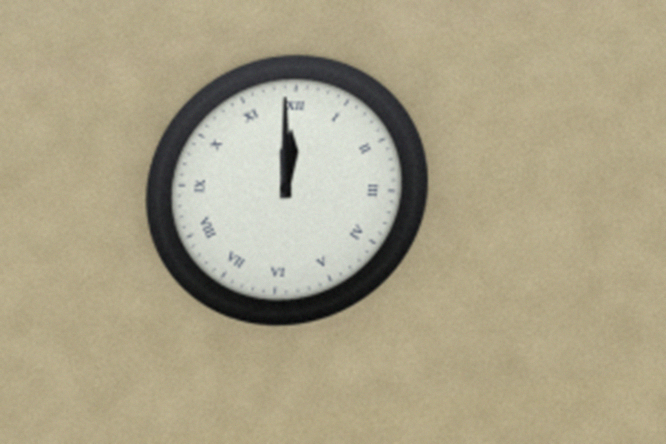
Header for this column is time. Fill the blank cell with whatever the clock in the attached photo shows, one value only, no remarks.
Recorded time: 11:59
